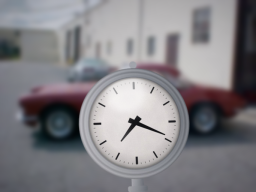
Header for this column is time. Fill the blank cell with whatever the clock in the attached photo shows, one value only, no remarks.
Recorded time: 7:19
